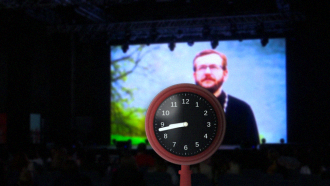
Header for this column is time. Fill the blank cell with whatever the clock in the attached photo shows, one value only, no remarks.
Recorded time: 8:43
